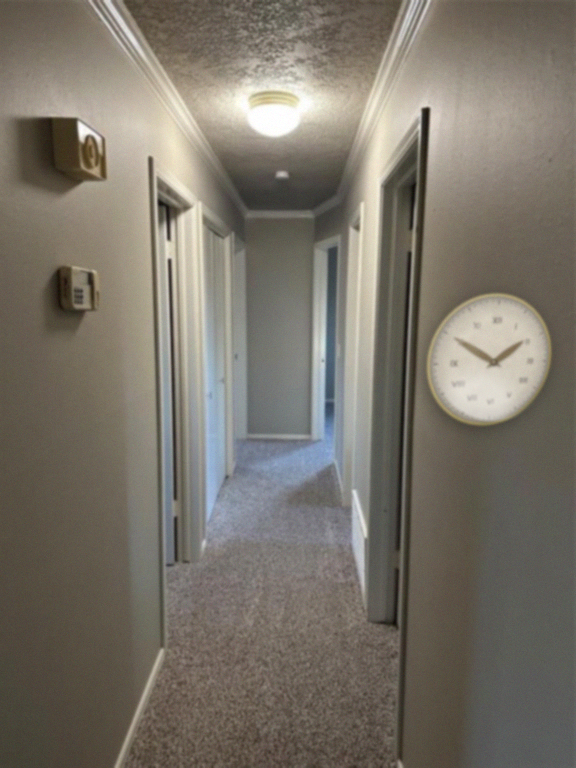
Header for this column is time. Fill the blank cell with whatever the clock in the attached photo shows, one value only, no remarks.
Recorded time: 1:50
